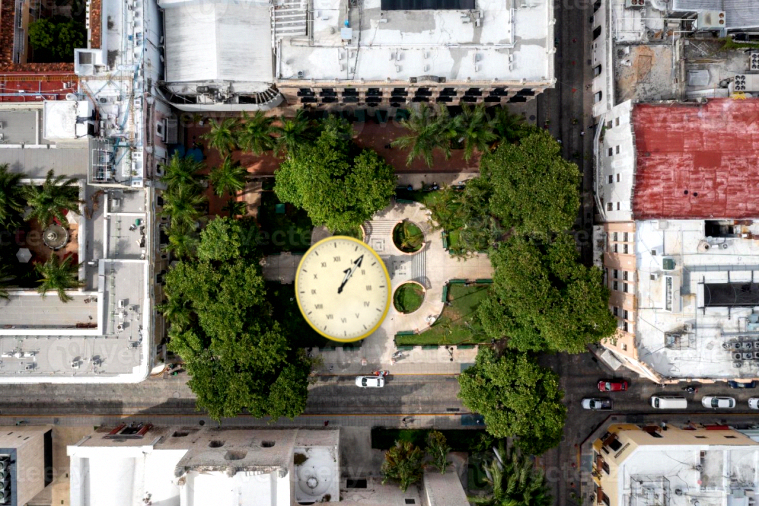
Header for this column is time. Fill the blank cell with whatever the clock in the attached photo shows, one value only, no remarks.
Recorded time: 1:07
